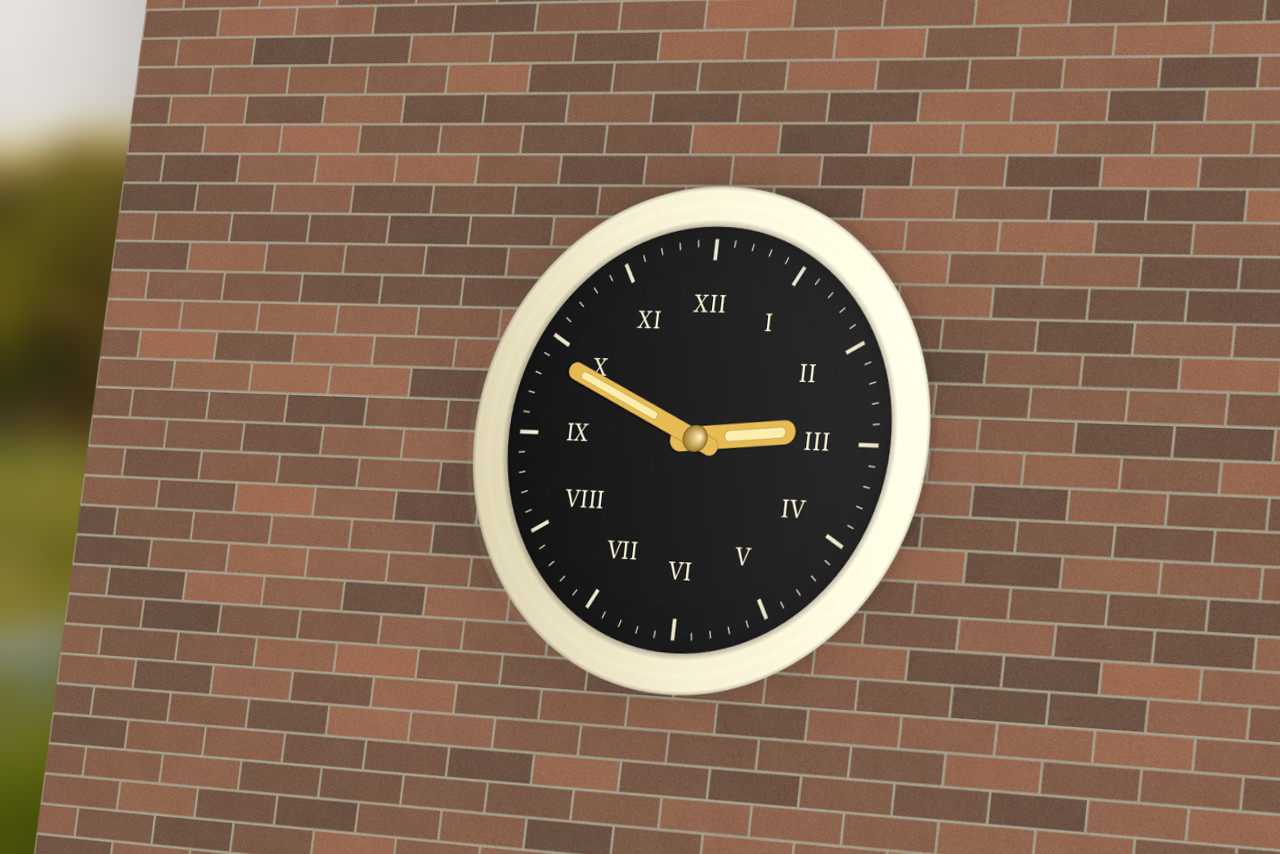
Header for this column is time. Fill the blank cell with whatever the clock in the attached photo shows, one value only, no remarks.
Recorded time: 2:49
